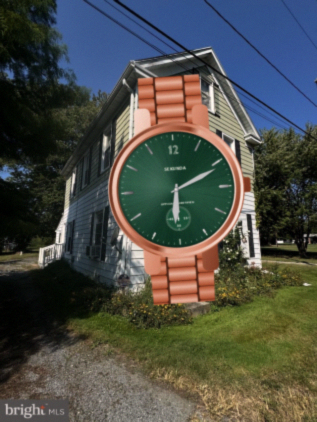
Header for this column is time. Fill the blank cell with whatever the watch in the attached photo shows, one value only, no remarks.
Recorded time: 6:11
